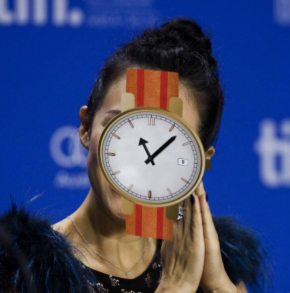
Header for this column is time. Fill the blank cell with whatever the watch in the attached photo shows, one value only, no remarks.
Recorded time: 11:07
